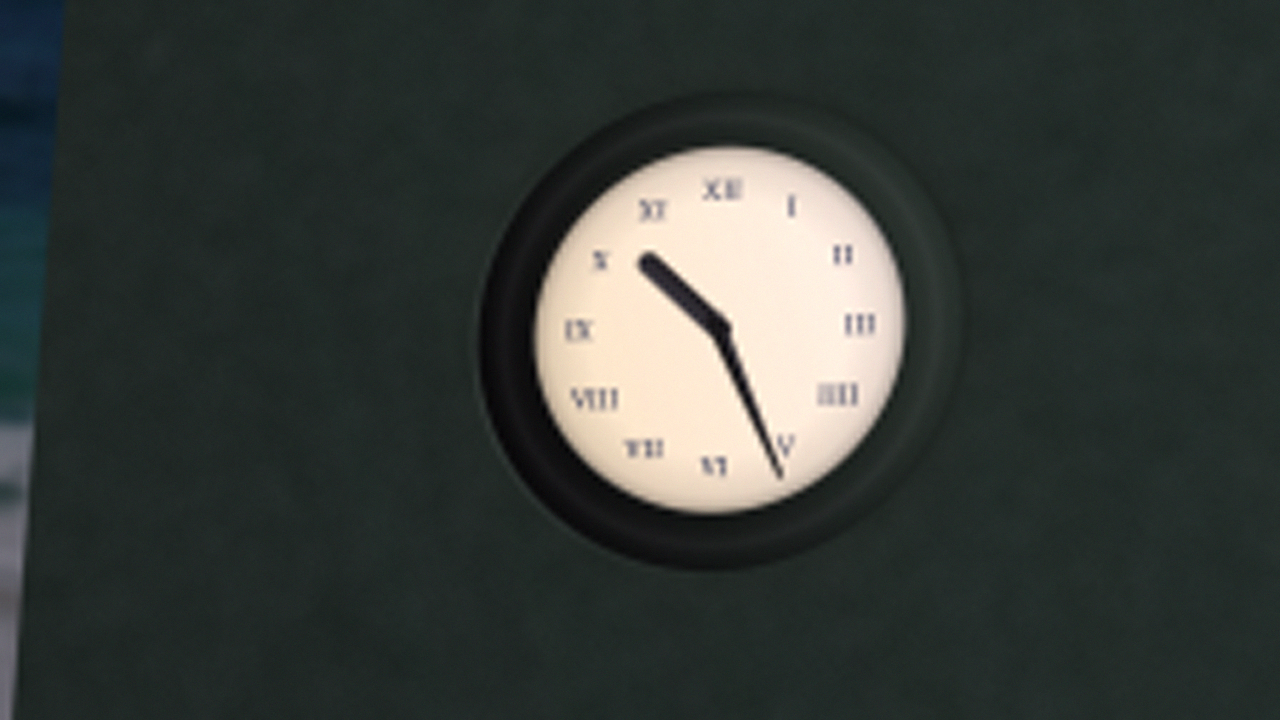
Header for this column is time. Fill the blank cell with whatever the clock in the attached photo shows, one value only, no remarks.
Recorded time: 10:26
